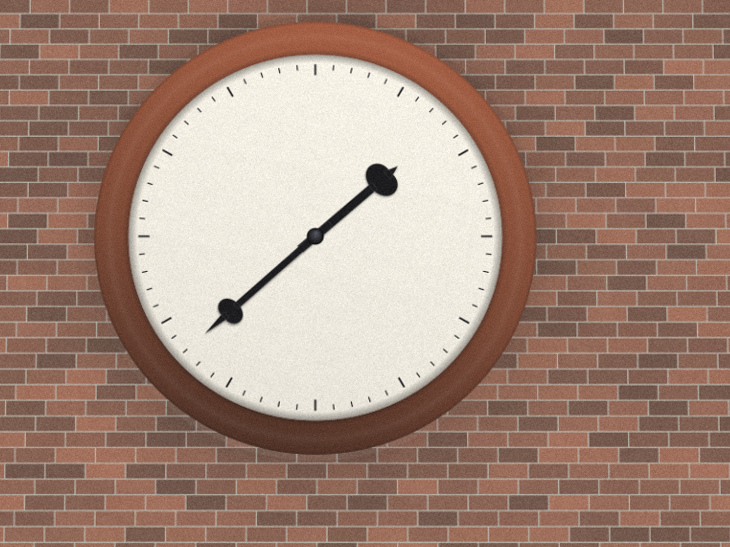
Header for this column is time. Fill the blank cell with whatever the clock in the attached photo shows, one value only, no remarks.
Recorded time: 1:38
